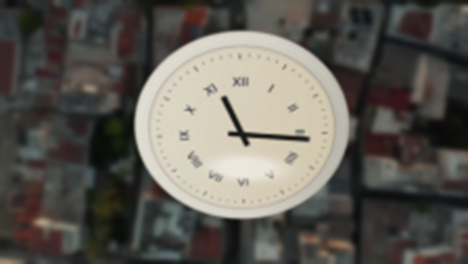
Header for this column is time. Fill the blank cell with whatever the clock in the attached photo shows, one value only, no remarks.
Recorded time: 11:16
